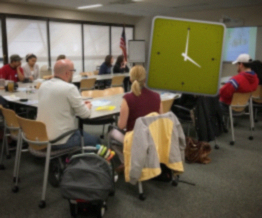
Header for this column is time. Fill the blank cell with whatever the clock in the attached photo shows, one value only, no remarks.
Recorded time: 4:00
